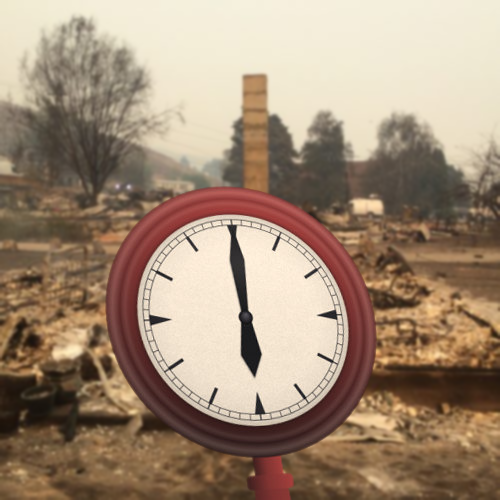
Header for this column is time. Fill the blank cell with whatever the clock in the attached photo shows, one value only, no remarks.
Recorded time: 6:00
